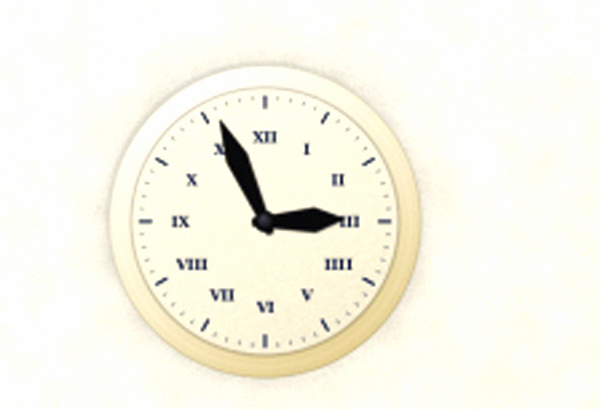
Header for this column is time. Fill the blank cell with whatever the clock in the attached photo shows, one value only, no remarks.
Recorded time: 2:56
